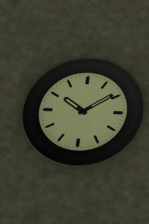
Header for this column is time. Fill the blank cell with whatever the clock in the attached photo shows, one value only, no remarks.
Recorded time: 10:09
